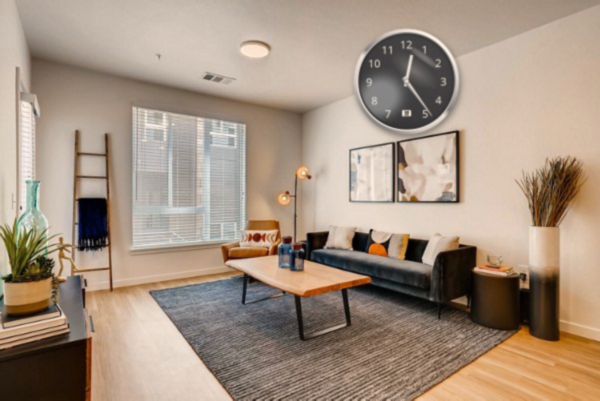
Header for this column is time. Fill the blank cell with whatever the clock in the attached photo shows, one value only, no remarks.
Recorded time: 12:24
